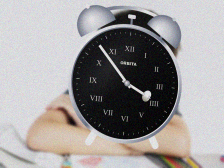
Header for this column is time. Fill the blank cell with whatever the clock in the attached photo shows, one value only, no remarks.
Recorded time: 3:53
